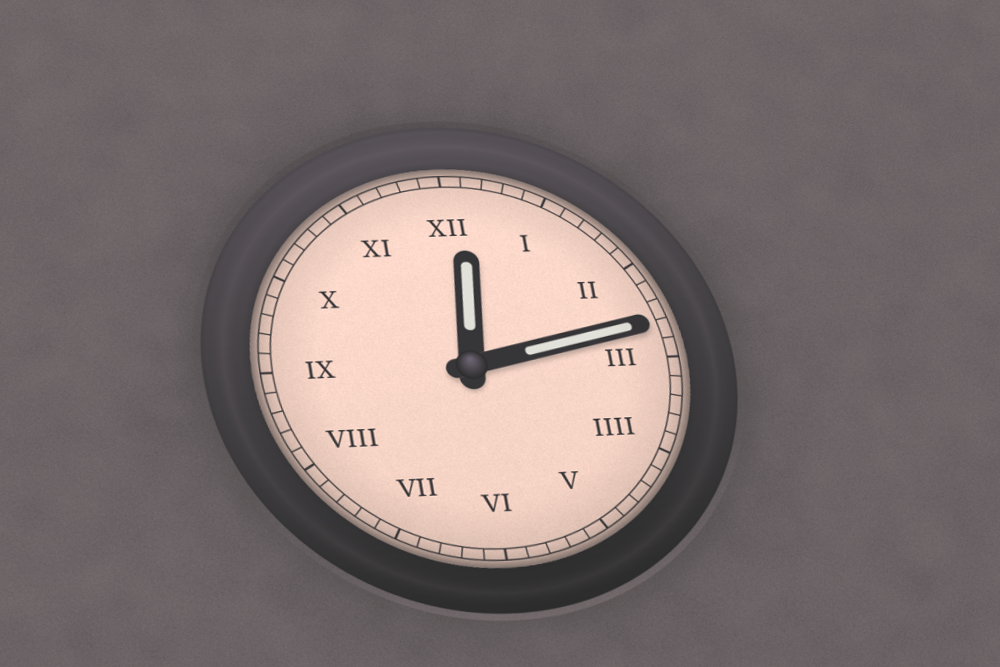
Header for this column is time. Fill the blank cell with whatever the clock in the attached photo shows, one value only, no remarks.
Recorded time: 12:13
